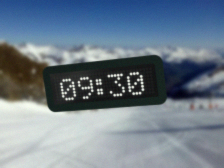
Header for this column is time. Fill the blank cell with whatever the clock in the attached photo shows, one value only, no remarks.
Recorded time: 9:30
